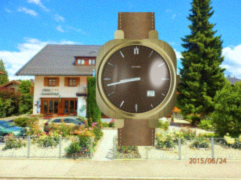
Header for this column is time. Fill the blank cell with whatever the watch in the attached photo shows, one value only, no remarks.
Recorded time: 8:43
